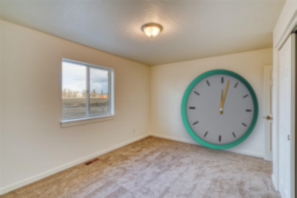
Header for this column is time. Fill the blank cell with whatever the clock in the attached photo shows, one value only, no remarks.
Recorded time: 12:02
